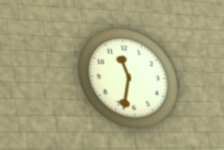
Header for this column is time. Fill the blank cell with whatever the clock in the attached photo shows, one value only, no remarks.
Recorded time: 11:33
